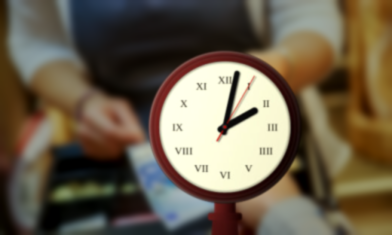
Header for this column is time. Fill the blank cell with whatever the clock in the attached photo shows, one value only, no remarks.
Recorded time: 2:02:05
